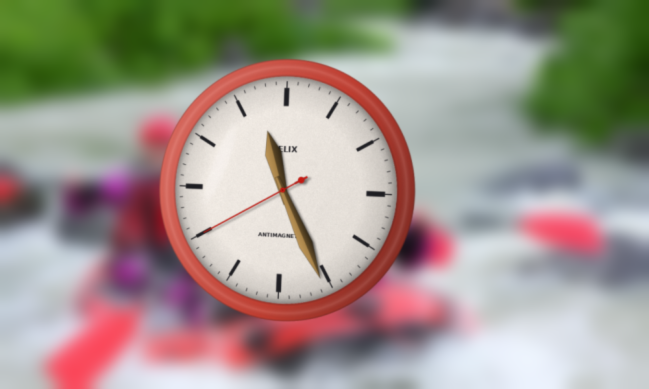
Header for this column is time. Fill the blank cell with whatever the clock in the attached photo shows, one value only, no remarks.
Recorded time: 11:25:40
